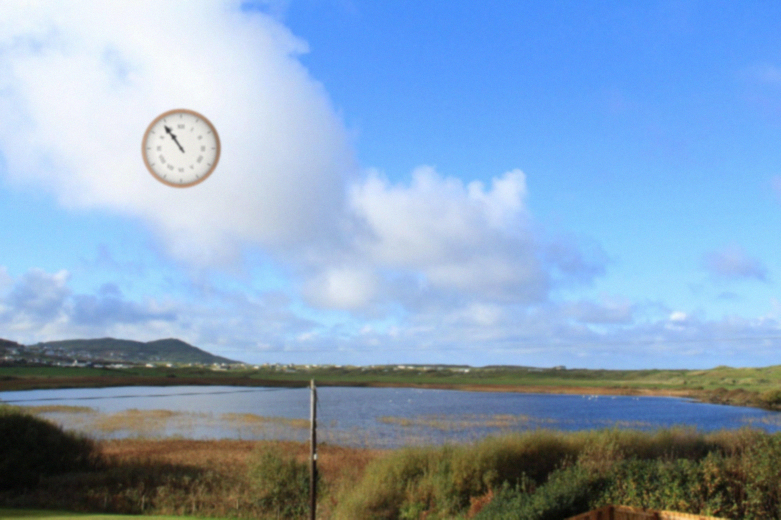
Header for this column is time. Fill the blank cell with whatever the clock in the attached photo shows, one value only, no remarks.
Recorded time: 10:54
